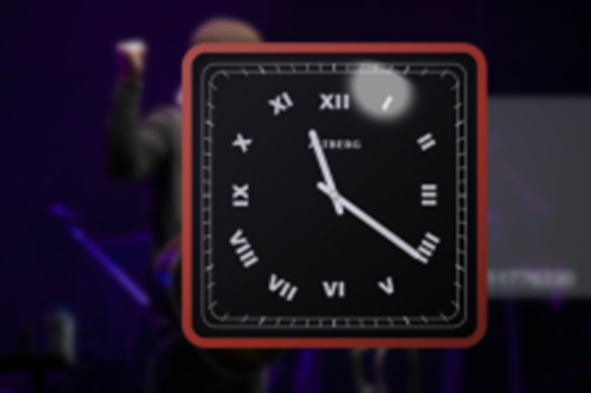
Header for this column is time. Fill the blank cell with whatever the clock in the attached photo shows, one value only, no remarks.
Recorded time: 11:21
